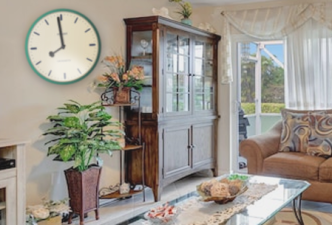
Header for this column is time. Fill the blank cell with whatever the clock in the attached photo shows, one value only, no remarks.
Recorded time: 7:59
